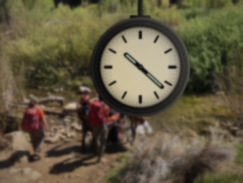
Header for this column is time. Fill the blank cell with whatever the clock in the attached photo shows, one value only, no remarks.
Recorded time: 10:22
